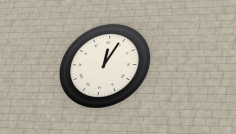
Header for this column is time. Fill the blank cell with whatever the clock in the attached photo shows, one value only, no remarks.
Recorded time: 12:04
